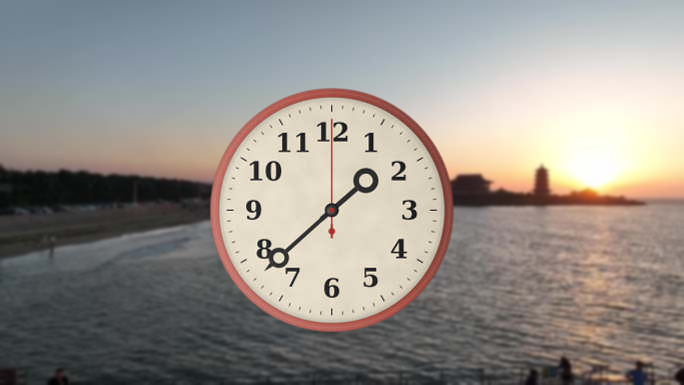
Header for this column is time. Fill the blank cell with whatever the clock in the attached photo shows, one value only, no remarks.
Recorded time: 1:38:00
